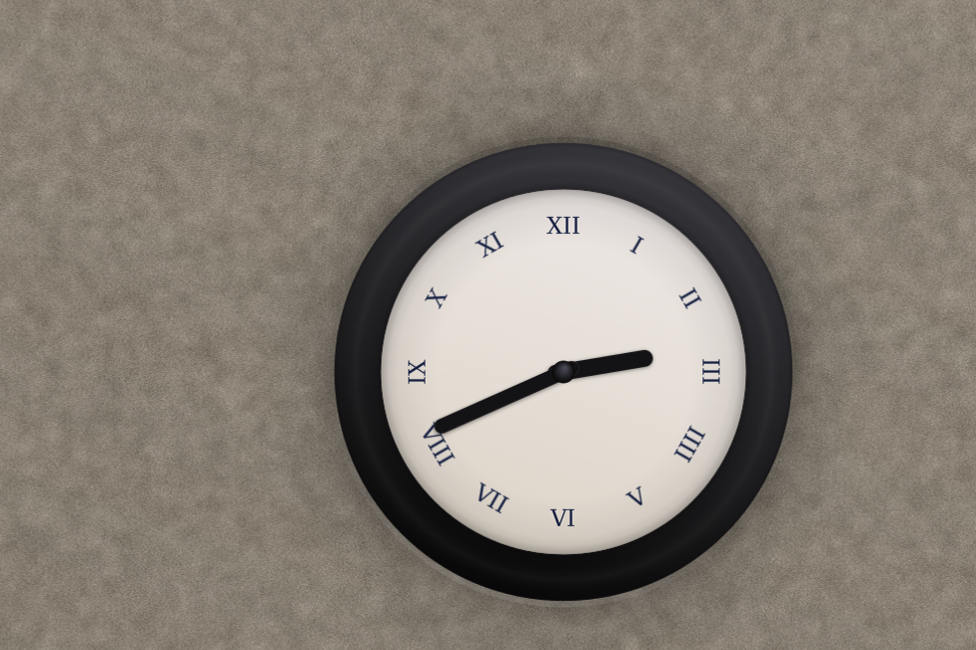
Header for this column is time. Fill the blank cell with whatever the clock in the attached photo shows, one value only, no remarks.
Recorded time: 2:41
